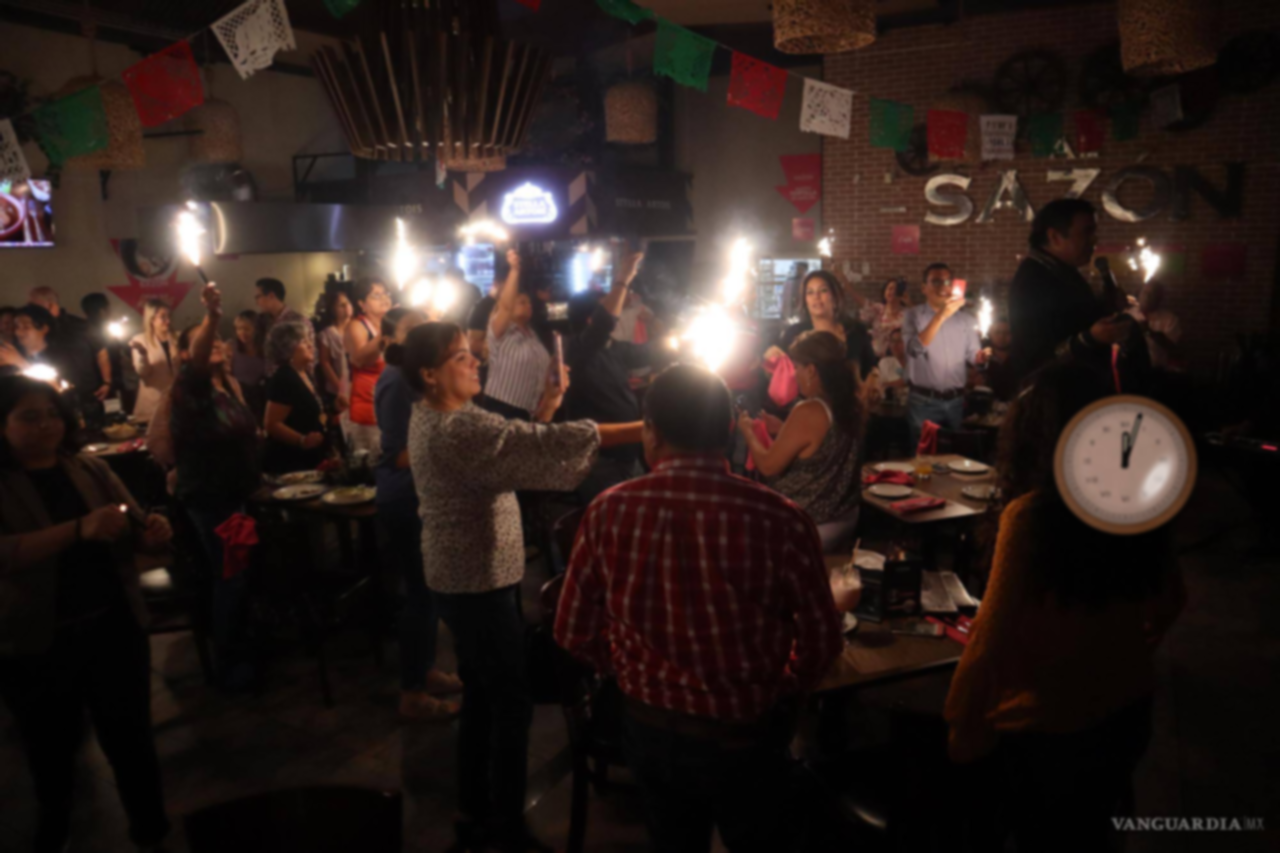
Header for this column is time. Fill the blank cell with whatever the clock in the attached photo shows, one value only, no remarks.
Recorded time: 12:03
